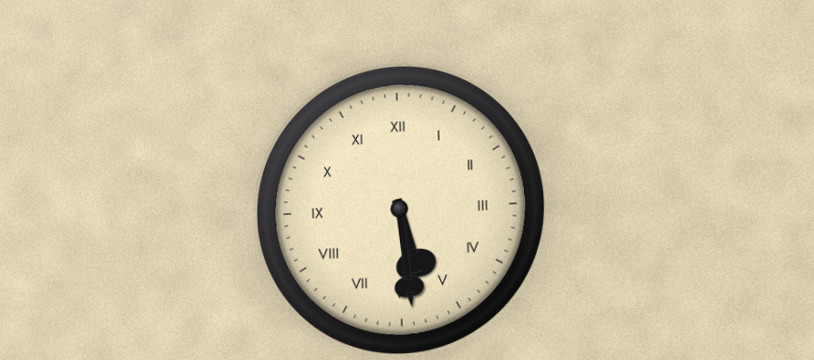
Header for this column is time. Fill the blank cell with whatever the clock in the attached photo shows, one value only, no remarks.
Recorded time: 5:29
